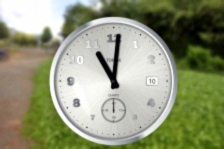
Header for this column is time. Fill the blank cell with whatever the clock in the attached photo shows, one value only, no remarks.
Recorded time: 11:01
